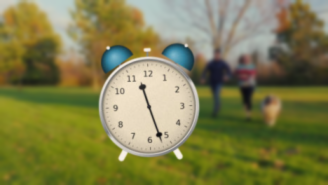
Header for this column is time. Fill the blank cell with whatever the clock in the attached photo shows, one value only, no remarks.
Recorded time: 11:27
